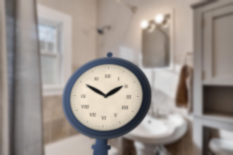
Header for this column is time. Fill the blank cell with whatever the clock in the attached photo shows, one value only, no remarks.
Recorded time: 1:50
